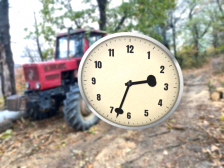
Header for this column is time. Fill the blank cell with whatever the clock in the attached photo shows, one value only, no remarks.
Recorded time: 2:33
